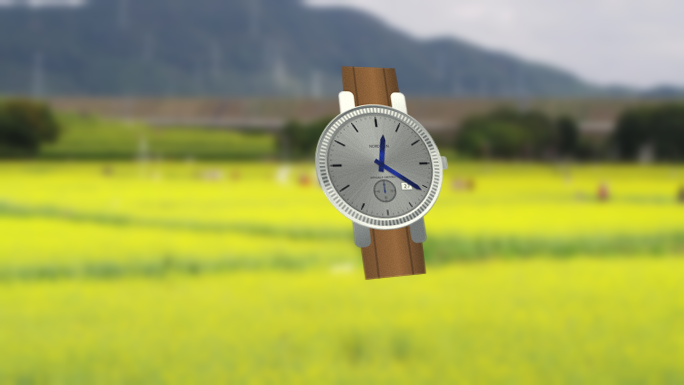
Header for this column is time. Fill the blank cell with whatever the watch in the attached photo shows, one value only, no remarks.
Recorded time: 12:21
